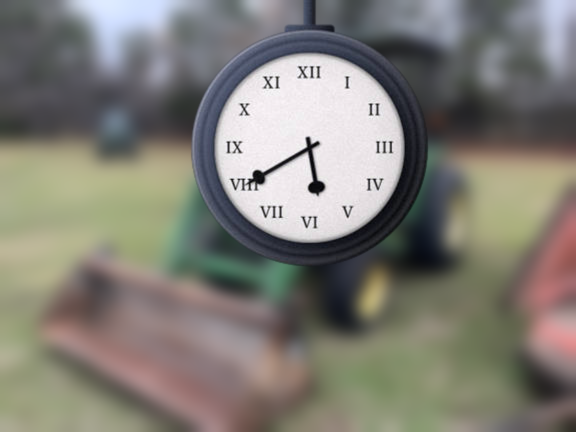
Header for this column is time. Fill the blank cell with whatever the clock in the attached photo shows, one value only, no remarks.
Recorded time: 5:40
